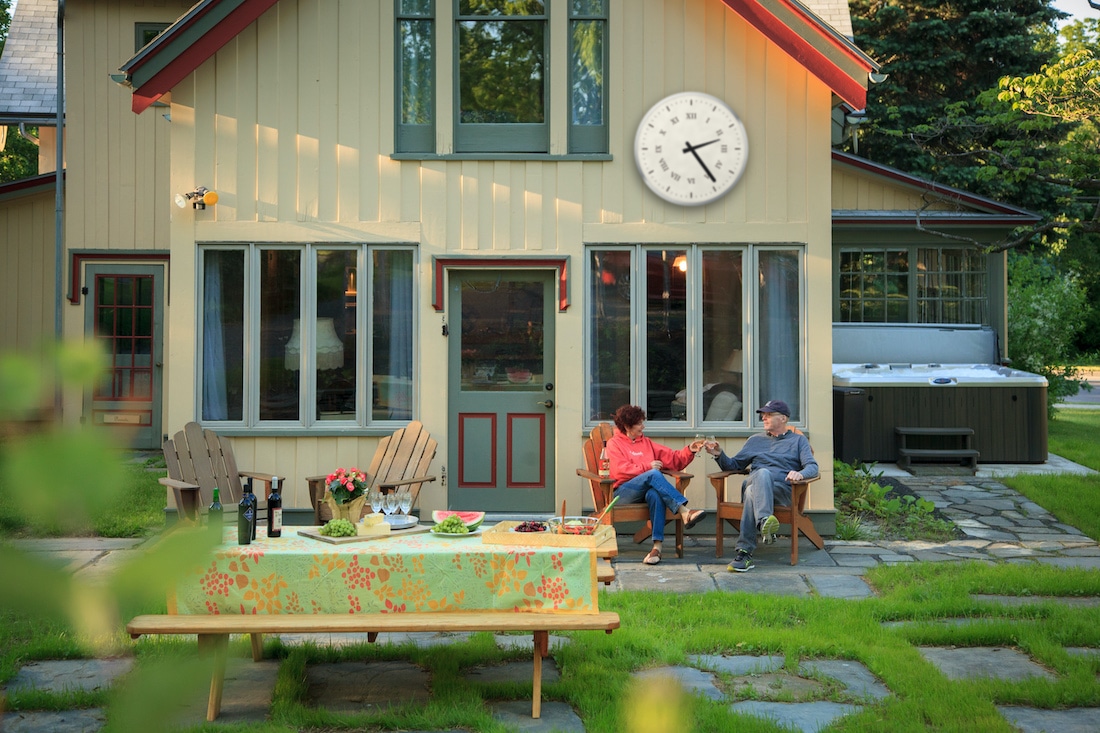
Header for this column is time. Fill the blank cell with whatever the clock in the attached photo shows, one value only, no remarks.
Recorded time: 2:24
